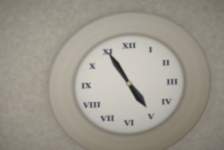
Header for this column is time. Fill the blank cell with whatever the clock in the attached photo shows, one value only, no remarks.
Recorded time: 4:55
